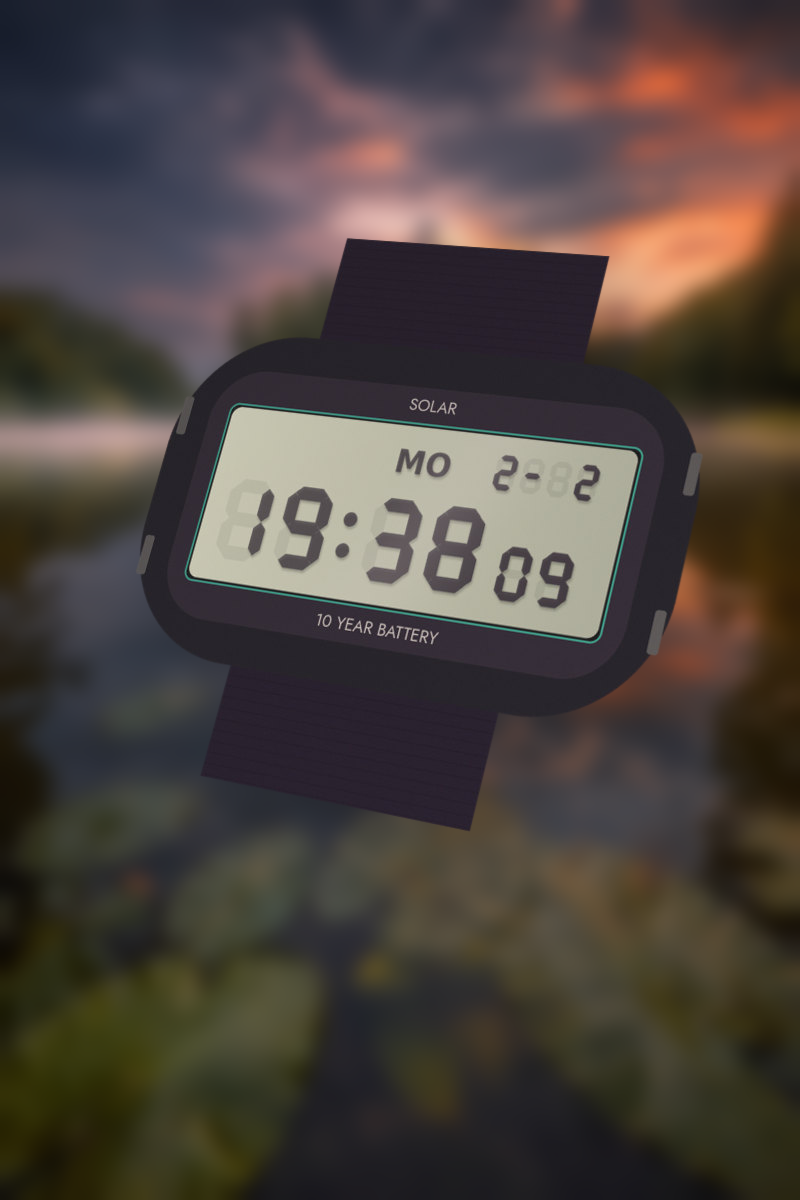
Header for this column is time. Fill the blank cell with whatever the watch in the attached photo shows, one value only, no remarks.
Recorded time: 19:38:09
